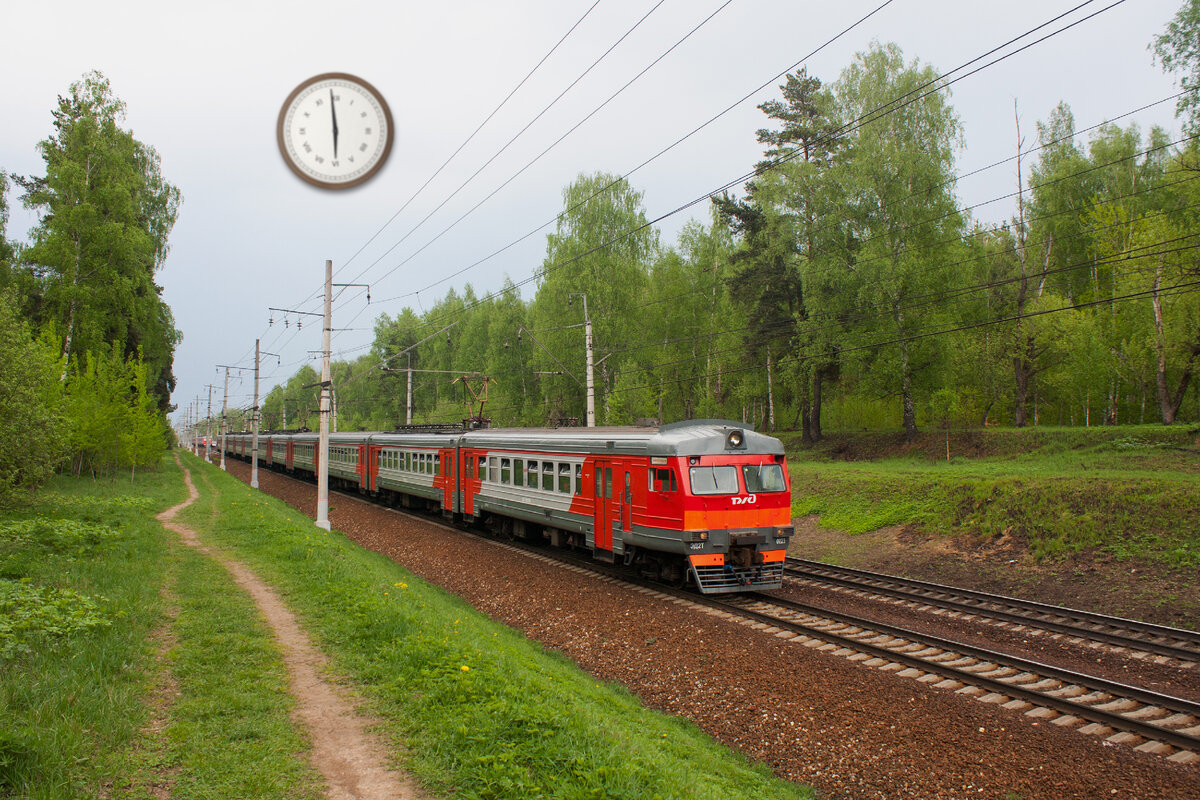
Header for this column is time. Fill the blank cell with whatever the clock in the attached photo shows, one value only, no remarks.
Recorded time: 5:59
